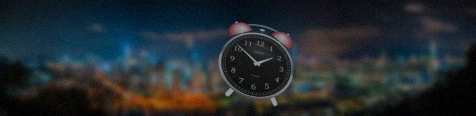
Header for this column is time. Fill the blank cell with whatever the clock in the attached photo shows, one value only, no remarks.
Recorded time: 1:51
